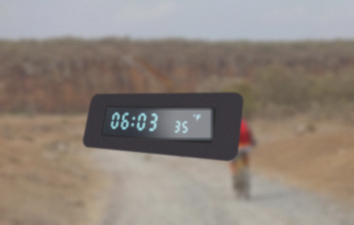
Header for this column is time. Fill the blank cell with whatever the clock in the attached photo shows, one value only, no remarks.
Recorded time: 6:03
